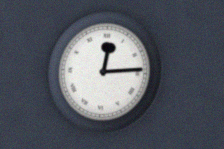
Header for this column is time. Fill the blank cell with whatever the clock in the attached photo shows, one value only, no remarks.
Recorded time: 12:14
